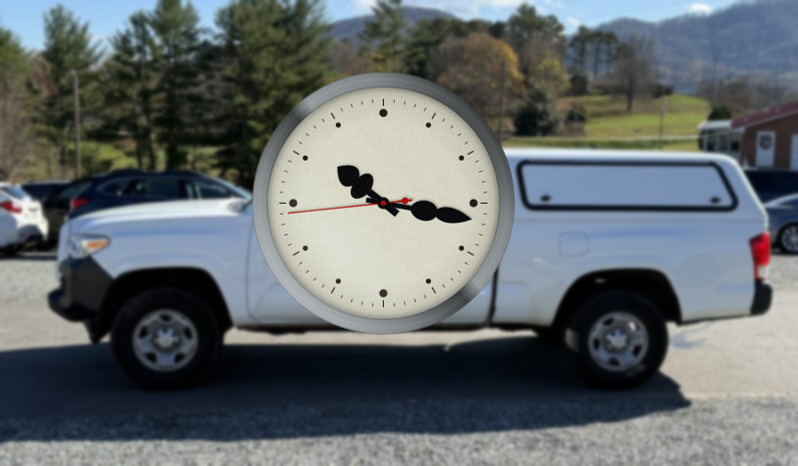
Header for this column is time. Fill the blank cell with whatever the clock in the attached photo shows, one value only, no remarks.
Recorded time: 10:16:44
